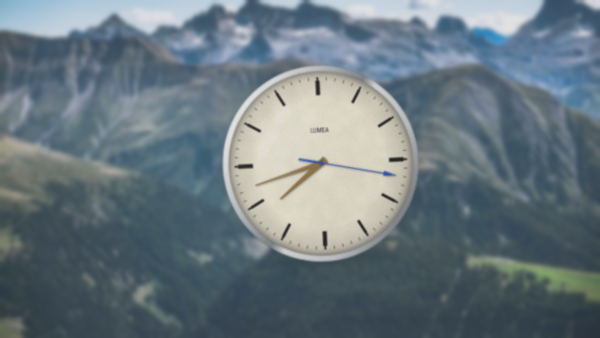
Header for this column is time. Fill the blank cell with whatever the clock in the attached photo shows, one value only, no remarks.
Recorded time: 7:42:17
